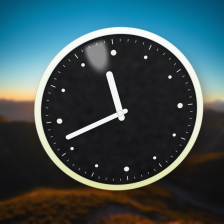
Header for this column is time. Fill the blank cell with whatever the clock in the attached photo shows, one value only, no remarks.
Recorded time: 11:42
